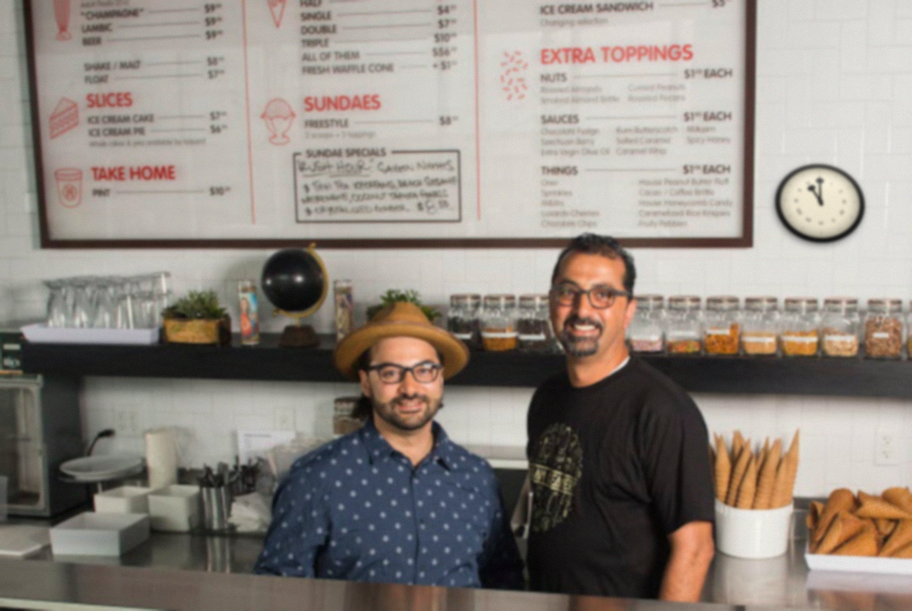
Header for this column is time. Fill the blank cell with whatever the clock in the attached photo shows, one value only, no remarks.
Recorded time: 11:00
